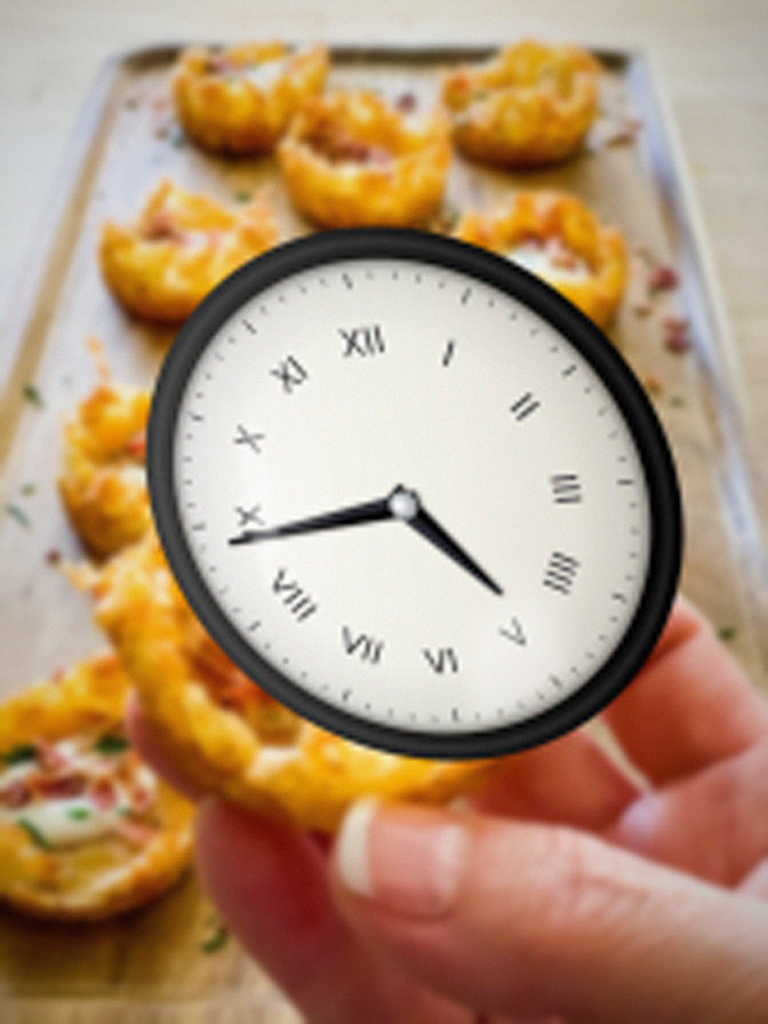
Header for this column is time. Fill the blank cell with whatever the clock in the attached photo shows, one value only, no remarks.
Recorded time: 4:44
